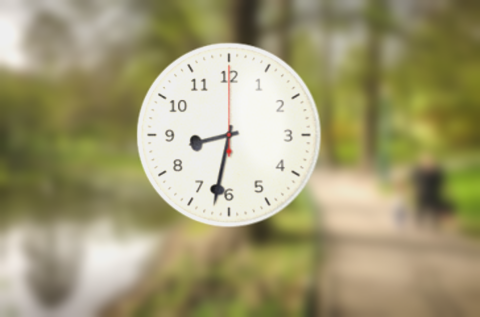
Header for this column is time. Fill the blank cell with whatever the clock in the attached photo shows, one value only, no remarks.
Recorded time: 8:32:00
